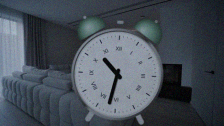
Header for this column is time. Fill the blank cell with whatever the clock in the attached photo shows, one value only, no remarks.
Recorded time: 10:32
